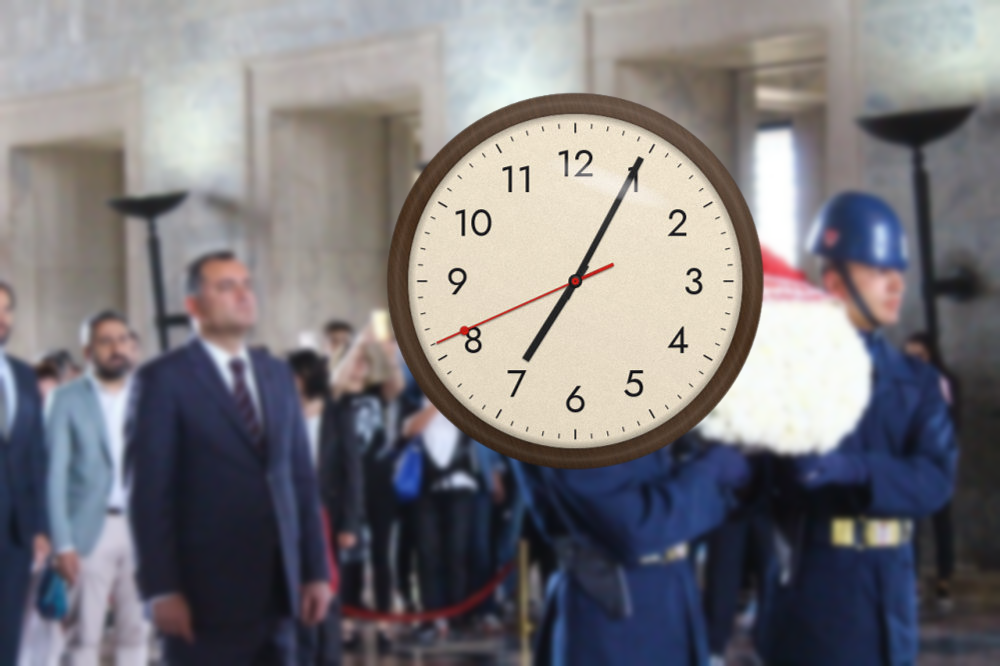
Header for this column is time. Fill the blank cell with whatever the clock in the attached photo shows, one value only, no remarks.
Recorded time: 7:04:41
